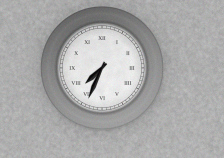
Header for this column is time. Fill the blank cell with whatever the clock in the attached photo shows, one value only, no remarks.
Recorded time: 7:34
